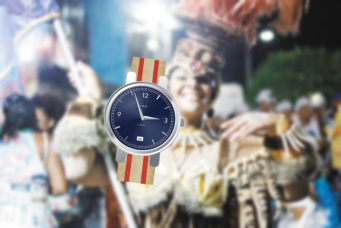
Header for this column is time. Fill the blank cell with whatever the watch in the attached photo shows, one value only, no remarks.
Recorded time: 2:56
